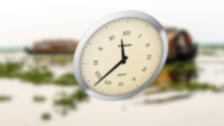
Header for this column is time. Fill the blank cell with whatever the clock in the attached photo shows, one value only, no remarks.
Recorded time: 11:38
